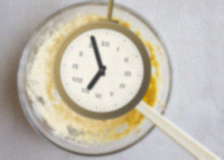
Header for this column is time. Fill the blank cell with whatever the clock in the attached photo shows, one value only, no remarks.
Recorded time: 6:56
